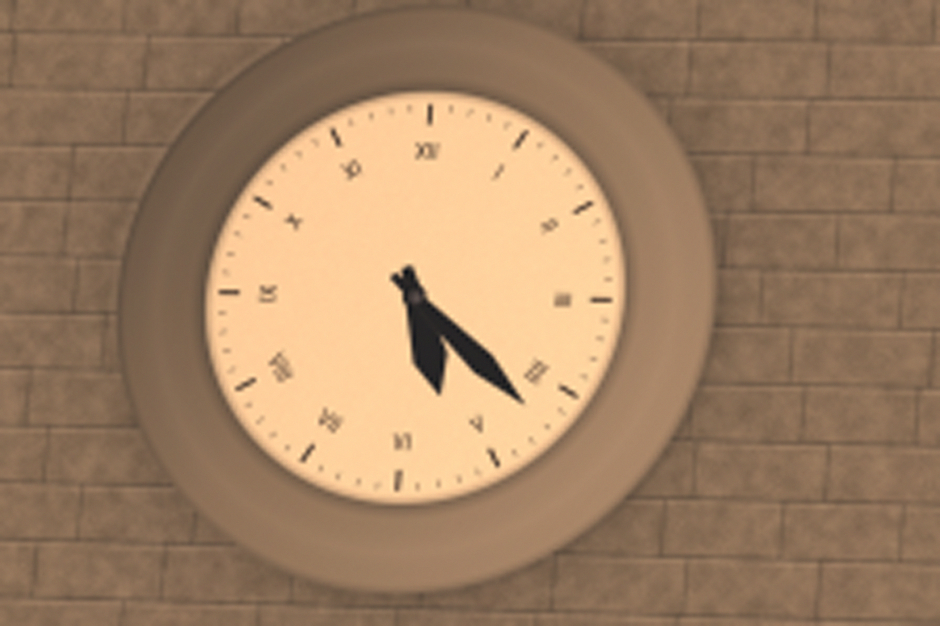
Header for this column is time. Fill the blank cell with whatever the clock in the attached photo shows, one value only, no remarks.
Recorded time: 5:22
